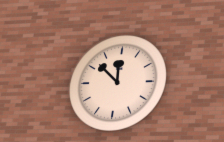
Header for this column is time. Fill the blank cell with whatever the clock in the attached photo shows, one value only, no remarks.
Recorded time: 11:52
